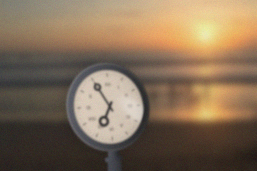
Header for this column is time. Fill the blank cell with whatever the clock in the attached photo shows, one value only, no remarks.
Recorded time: 6:55
